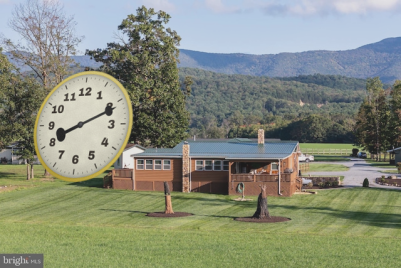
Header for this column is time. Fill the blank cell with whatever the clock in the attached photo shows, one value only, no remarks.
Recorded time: 8:11
